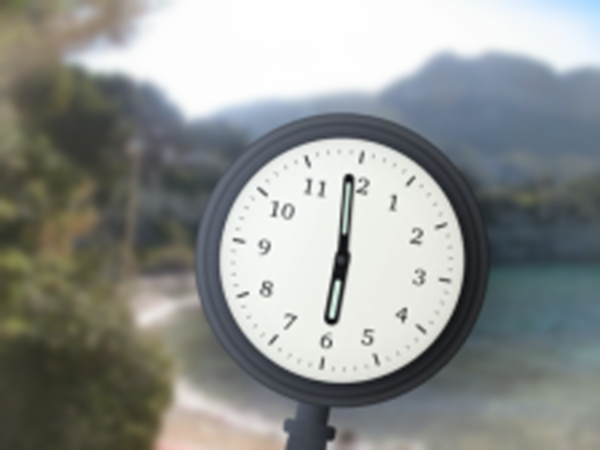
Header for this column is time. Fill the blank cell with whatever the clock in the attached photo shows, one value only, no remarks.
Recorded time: 5:59
